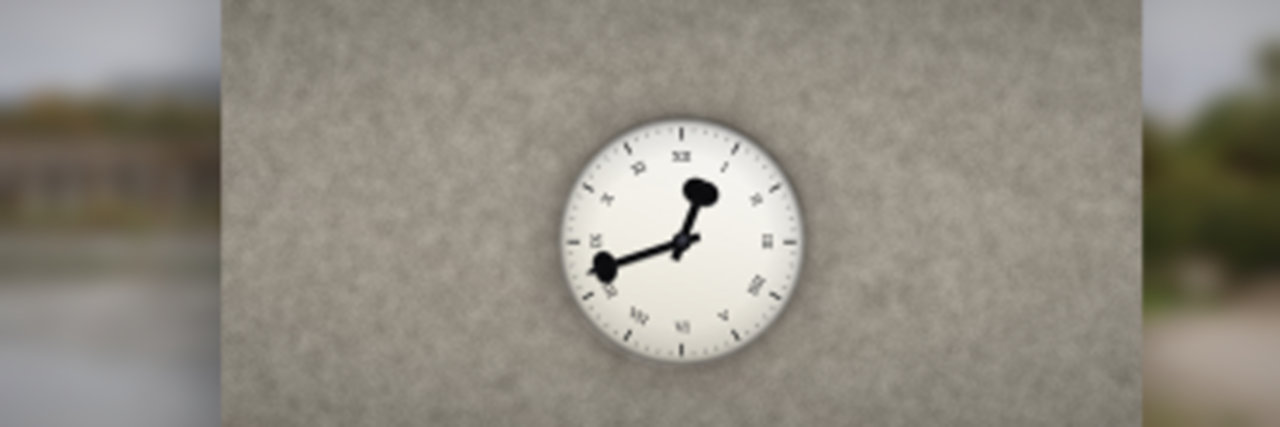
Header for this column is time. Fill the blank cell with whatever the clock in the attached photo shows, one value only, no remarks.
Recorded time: 12:42
